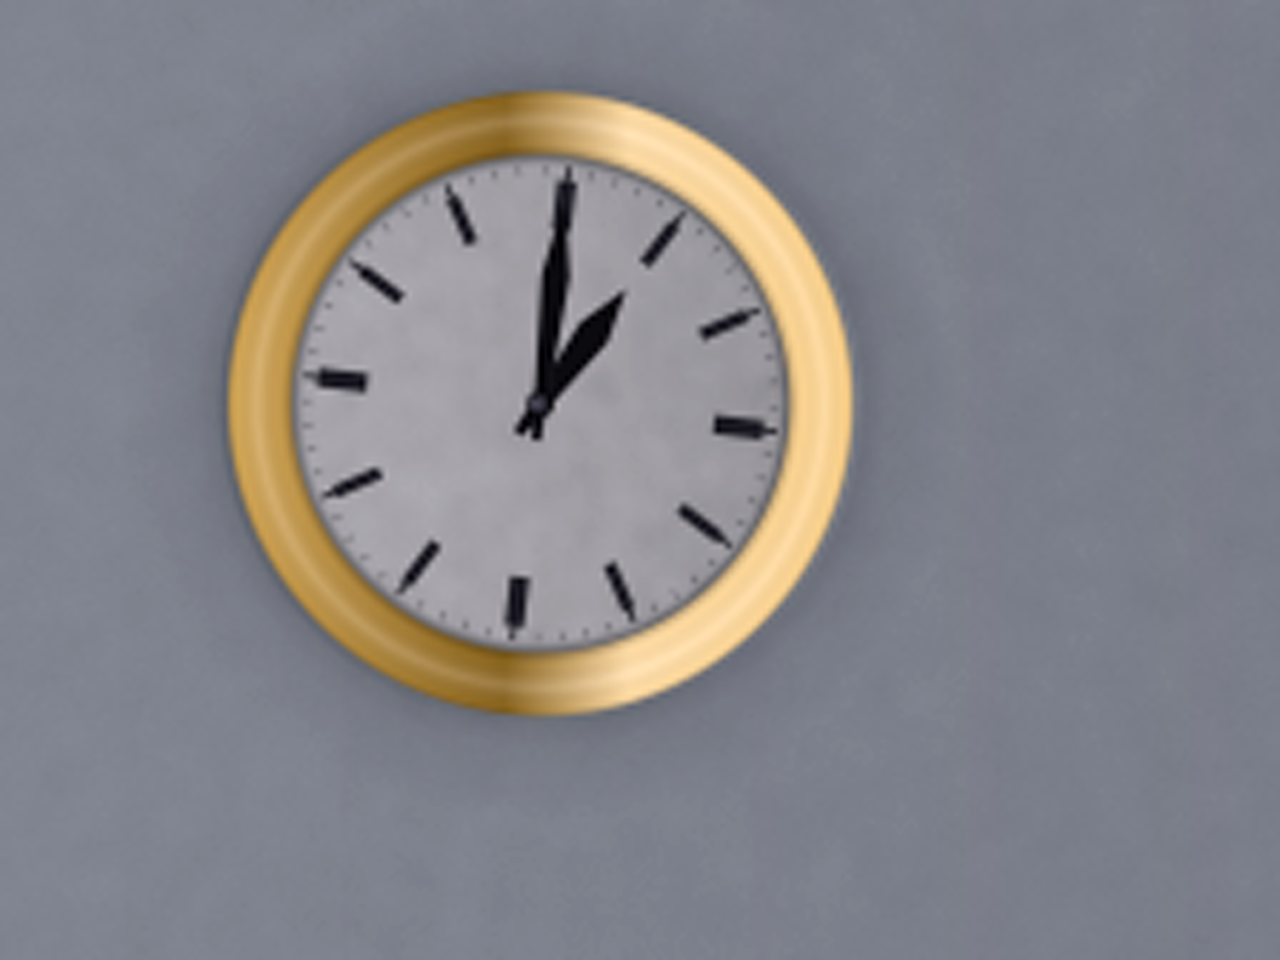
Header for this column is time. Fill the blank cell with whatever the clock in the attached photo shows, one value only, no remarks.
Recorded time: 1:00
